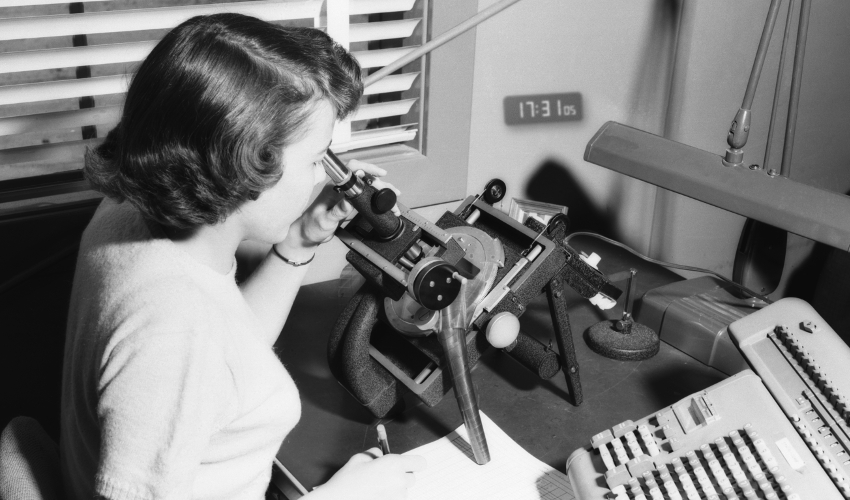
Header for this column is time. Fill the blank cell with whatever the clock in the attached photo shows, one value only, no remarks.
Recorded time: 17:31
